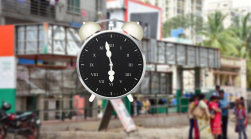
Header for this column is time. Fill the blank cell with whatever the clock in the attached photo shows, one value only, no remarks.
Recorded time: 5:58
